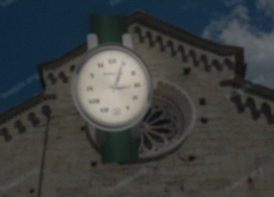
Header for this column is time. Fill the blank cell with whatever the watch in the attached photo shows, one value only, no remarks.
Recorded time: 3:04
